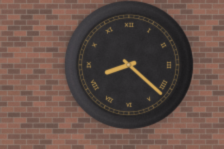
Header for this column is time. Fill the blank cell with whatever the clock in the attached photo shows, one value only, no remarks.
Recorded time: 8:22
